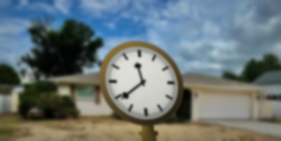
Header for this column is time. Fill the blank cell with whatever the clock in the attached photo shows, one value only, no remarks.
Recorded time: 11:39
